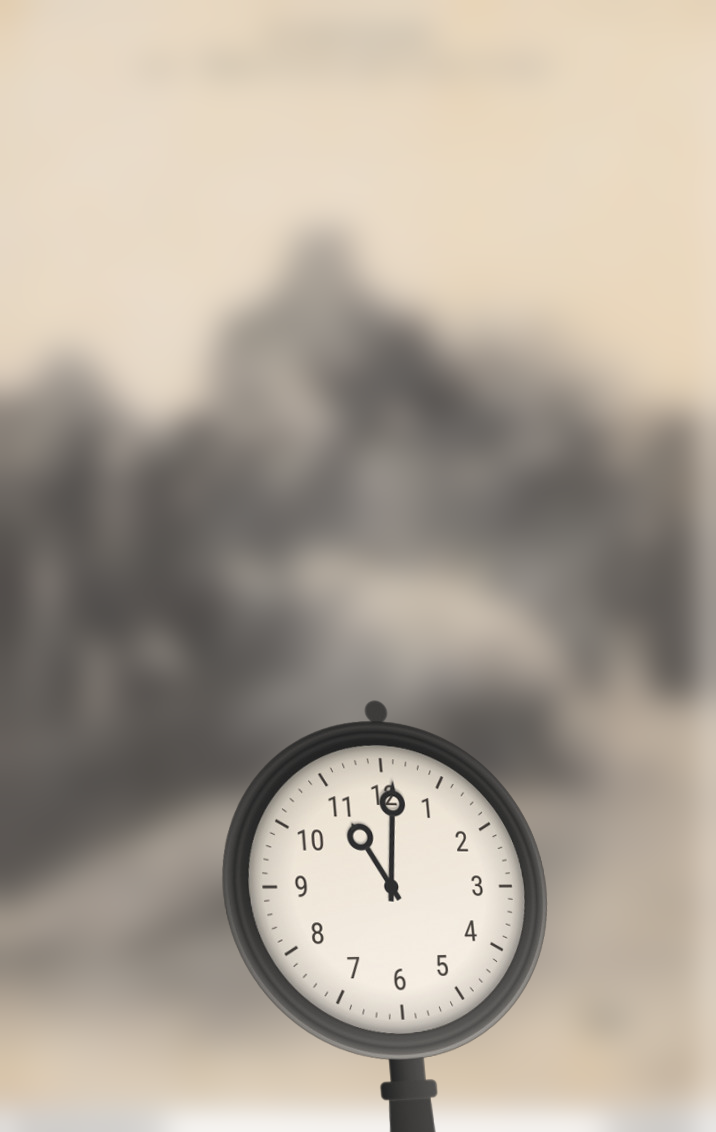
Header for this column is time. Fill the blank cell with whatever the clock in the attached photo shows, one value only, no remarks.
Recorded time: 11:01
